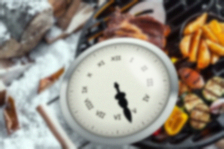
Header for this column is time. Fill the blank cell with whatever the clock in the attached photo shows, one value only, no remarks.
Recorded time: 5:27
